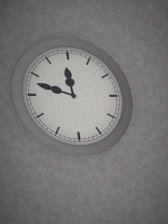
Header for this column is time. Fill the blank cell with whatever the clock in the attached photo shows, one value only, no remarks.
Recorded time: 11:48
